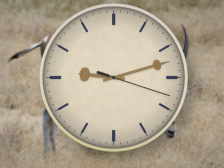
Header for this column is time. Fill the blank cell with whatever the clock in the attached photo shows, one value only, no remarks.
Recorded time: 9:12:18
